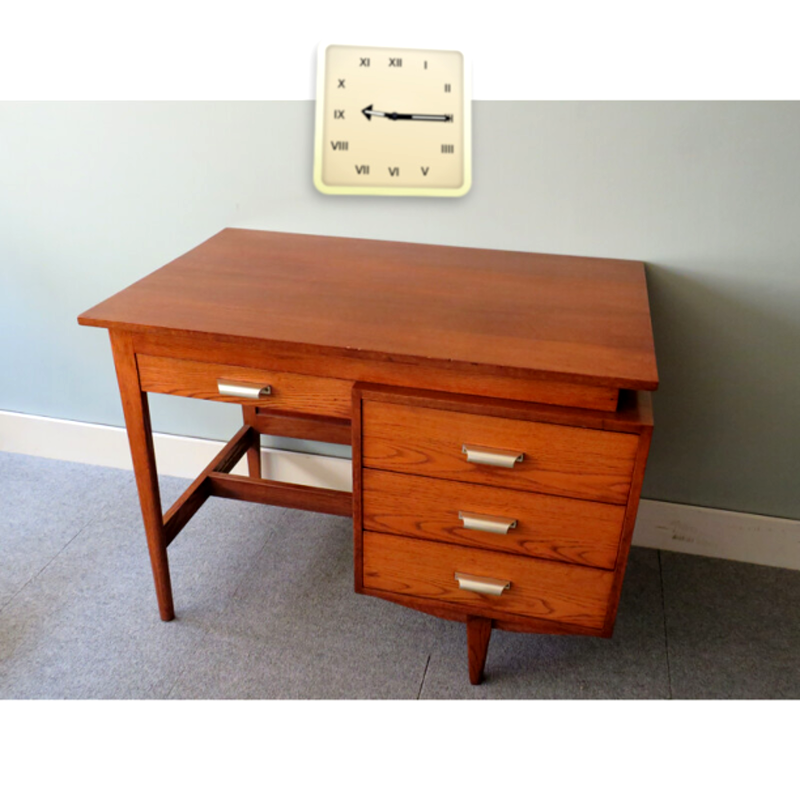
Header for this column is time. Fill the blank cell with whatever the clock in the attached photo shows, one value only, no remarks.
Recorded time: 9:15
